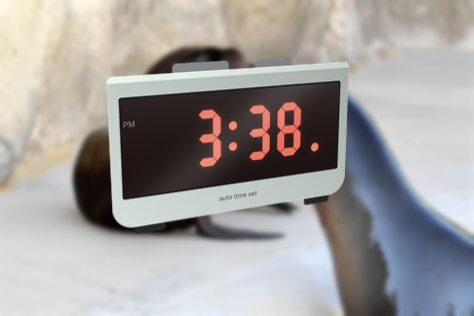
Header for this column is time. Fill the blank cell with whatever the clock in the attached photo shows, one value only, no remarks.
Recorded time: 3:38
